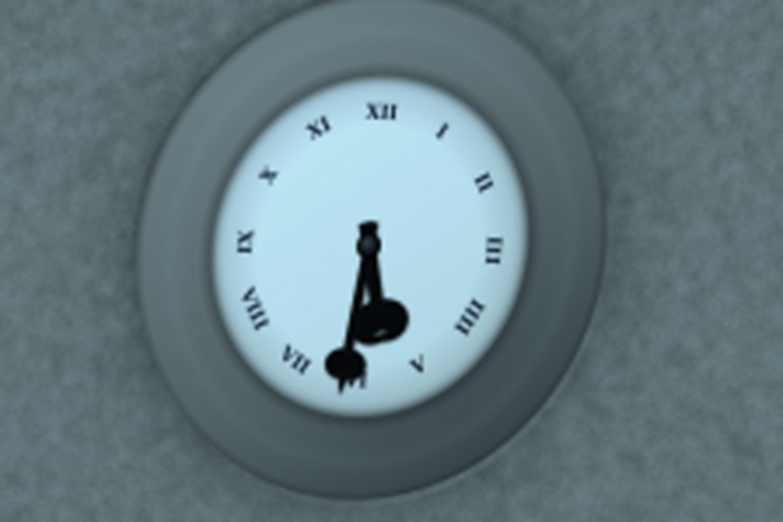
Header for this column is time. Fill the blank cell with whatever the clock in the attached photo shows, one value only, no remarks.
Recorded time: 5:31
